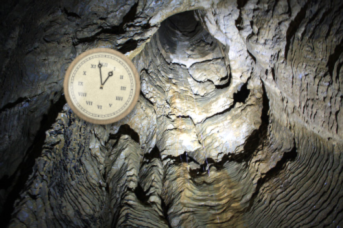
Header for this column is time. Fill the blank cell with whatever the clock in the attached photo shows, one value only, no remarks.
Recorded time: 12:58
